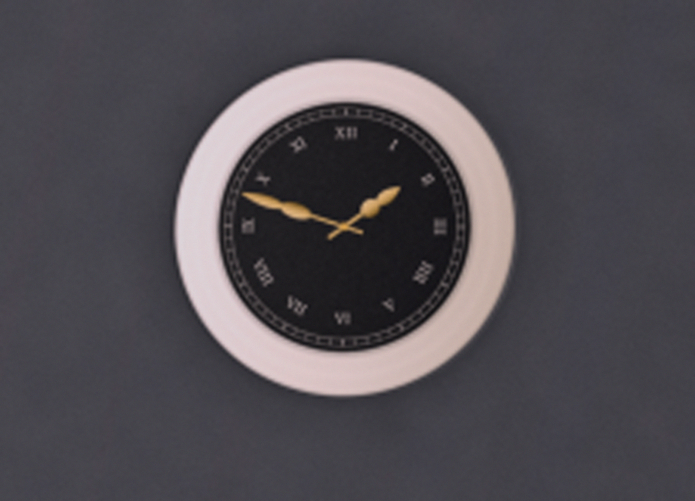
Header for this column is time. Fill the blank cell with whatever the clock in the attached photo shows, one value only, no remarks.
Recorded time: 1:48
